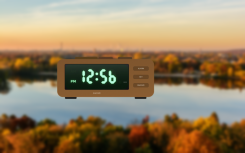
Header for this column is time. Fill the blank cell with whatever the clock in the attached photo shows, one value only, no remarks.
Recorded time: 12:56
